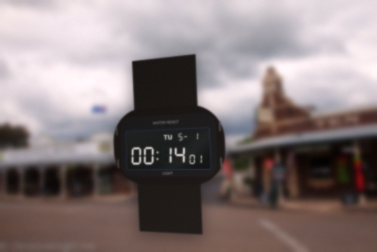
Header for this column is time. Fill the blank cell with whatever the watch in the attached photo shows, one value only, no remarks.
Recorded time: 0:14
